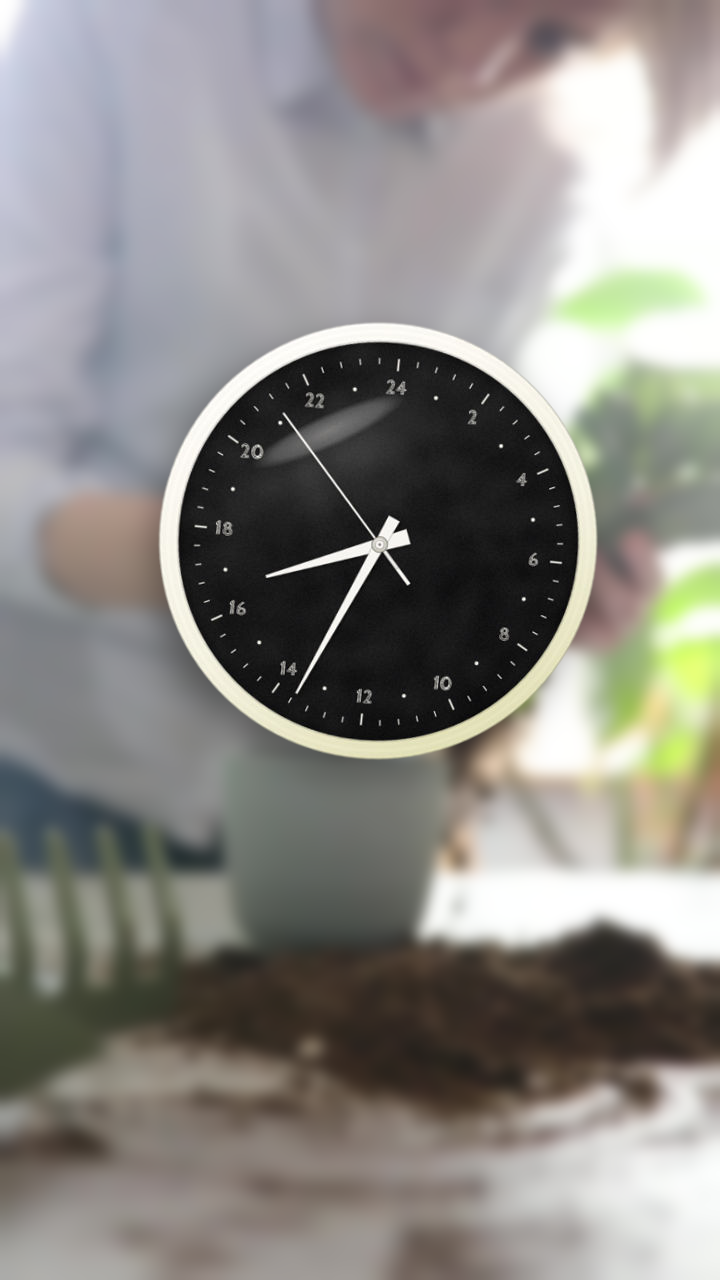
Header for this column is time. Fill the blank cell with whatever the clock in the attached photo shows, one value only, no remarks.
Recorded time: 16:33:53
